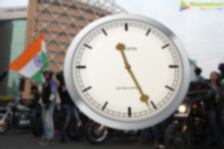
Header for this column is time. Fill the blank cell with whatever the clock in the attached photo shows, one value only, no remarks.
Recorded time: 11:26
